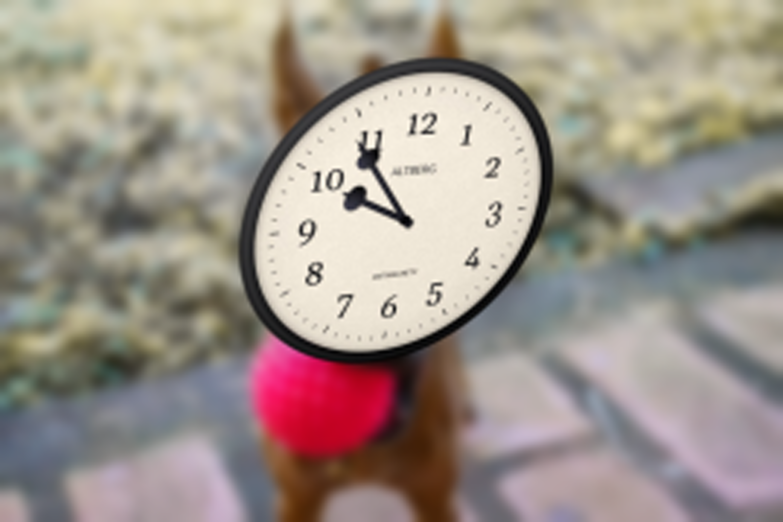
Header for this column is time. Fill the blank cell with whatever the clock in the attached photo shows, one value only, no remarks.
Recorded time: 9:54
